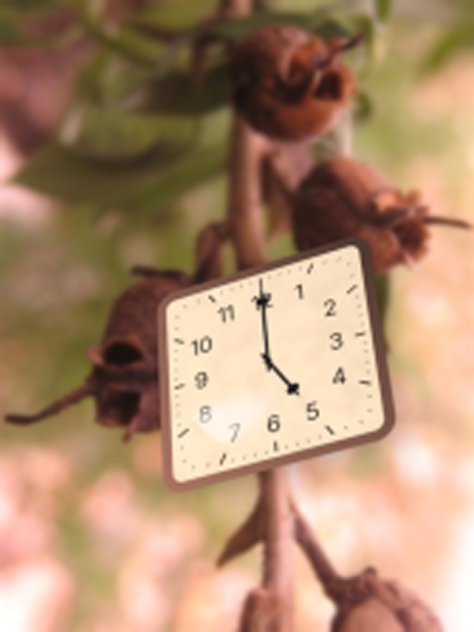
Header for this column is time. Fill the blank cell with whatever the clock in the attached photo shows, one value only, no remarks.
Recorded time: 5:00
